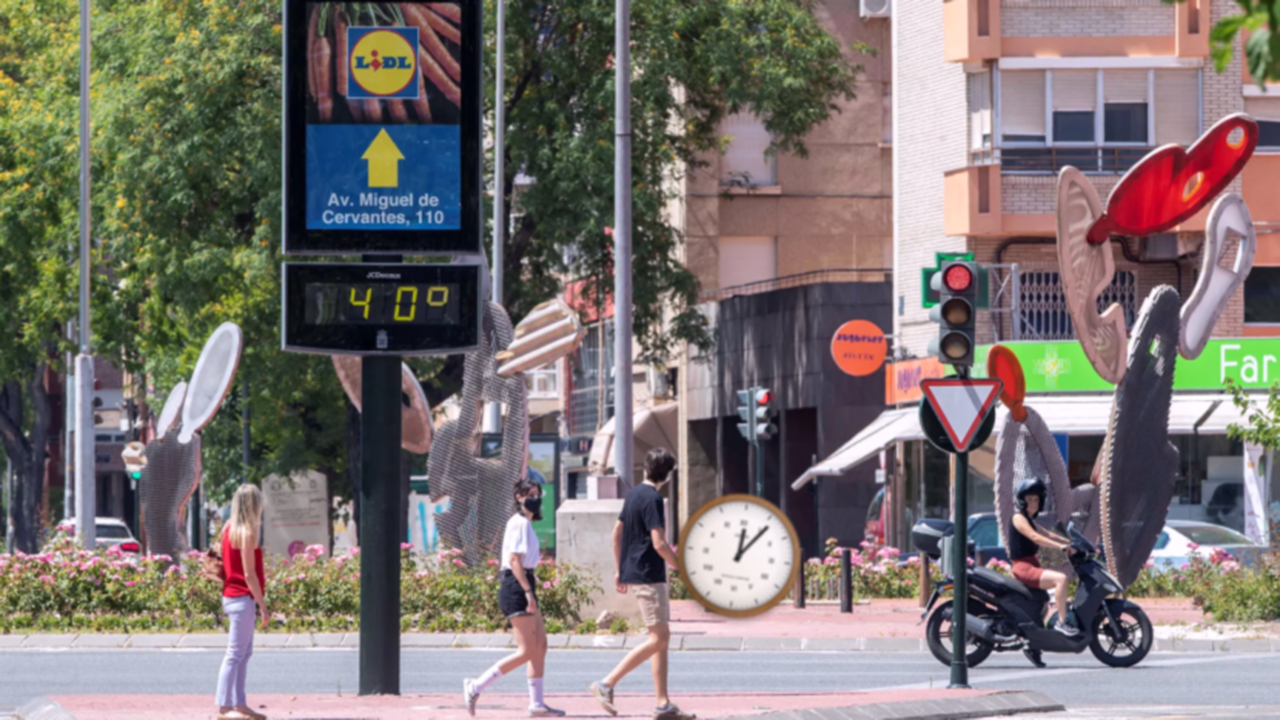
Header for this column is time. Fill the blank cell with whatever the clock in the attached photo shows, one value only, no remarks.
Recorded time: 12:06
